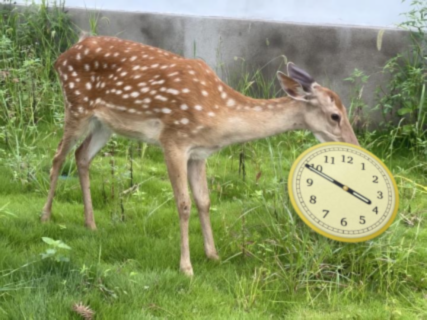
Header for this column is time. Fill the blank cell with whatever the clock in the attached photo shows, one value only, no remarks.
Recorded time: 3:49
